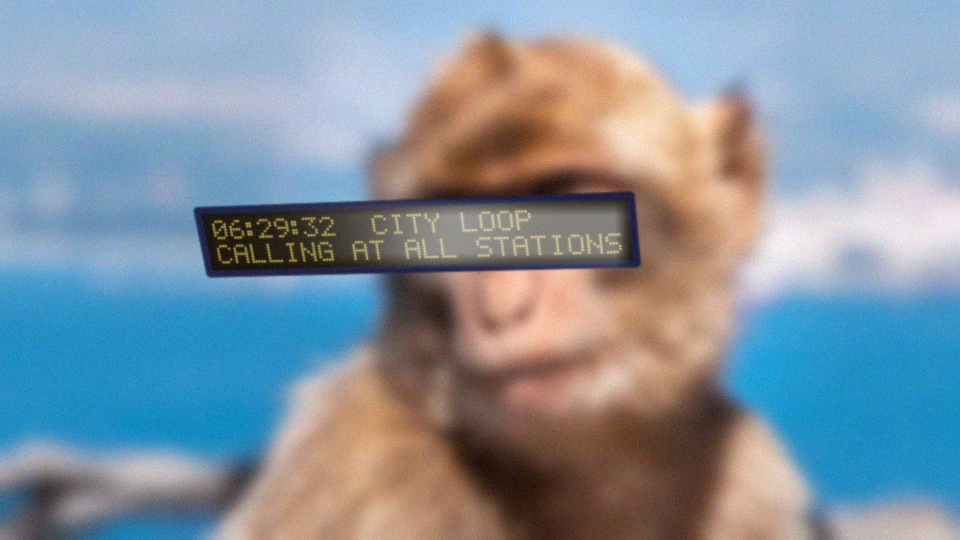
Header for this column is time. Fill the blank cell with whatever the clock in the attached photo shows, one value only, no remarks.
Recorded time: 6:29:32
